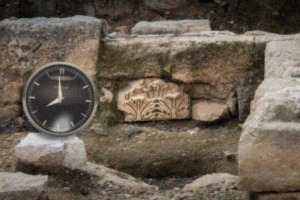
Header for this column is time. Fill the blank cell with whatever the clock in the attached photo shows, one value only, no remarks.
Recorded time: 7:59
